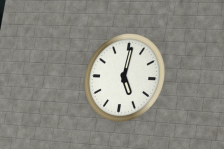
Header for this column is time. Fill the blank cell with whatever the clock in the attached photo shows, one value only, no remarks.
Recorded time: 5:01
